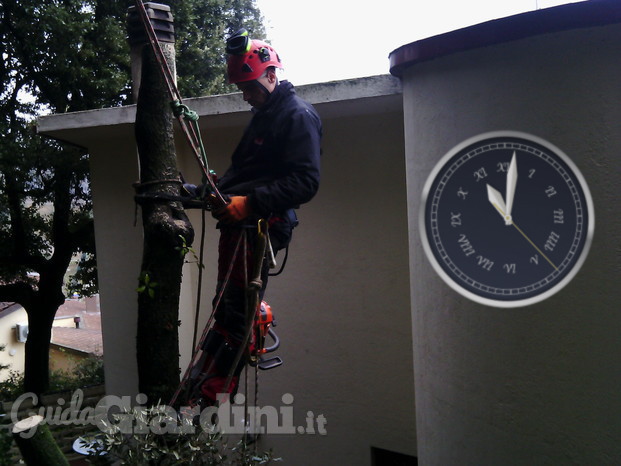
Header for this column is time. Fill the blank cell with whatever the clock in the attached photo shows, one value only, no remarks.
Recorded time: 11:01:23
